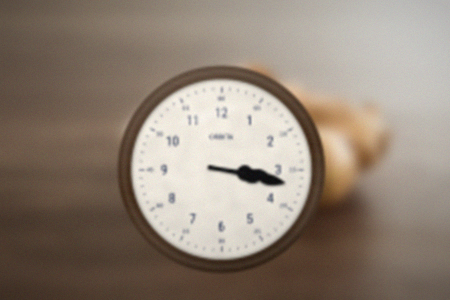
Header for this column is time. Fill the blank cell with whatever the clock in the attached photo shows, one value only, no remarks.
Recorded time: 3:17
